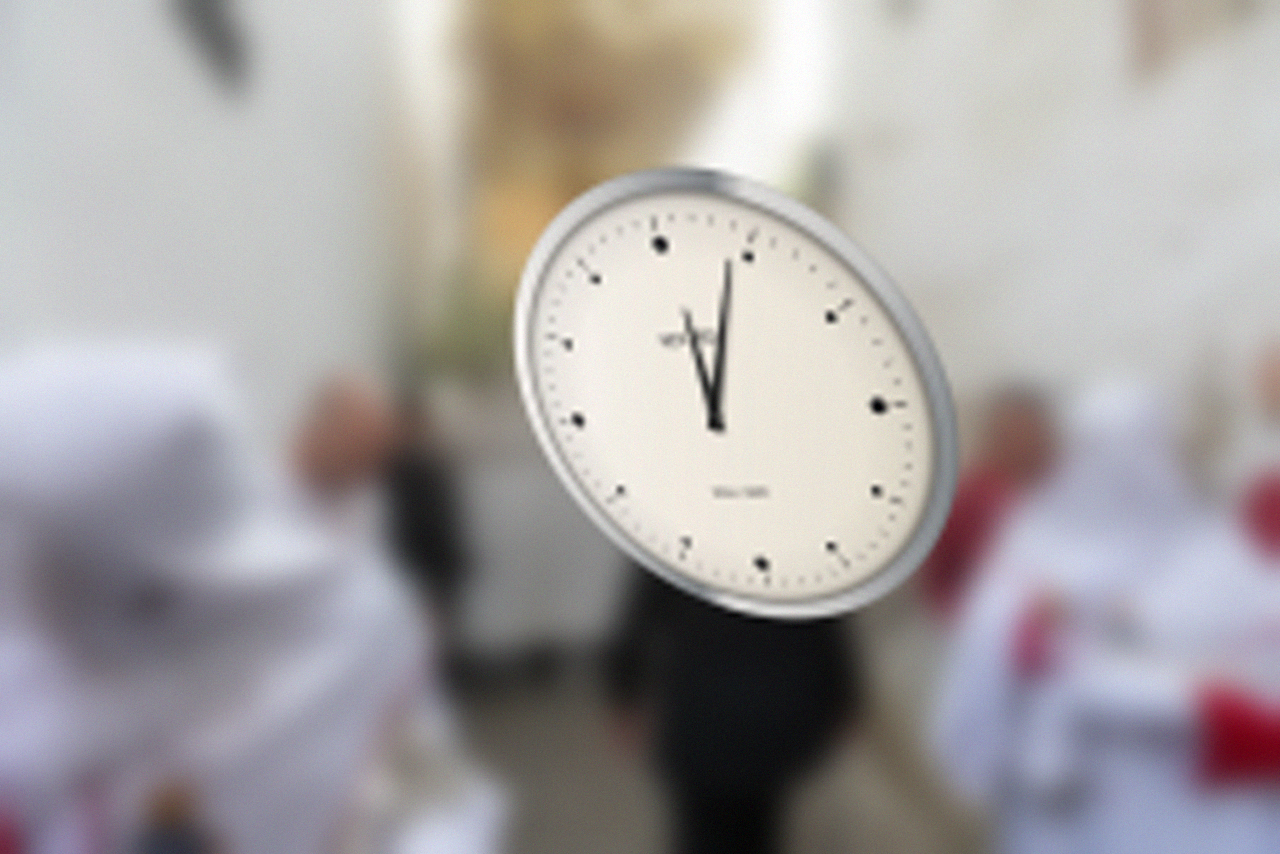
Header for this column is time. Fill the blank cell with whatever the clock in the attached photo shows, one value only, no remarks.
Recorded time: 12:04
